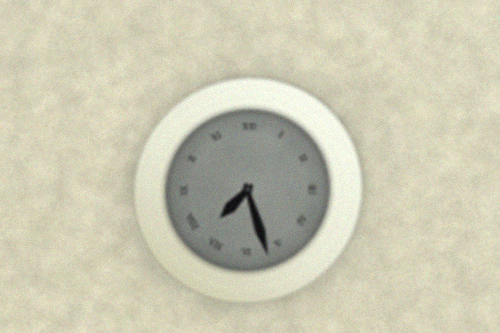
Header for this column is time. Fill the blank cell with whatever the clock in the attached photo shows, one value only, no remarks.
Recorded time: 7:27
